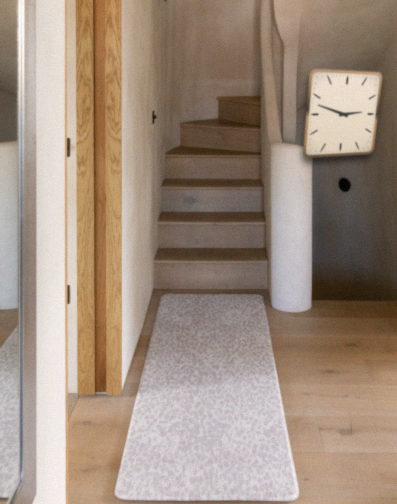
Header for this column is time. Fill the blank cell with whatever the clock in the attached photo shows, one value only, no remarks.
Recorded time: 2:48
